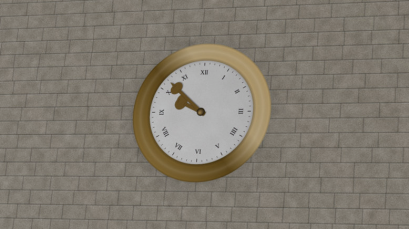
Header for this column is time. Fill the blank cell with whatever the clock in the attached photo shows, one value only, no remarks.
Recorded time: 9:52
